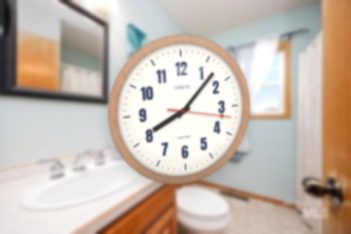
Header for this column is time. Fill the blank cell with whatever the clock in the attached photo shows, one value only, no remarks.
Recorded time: 8:07:17
